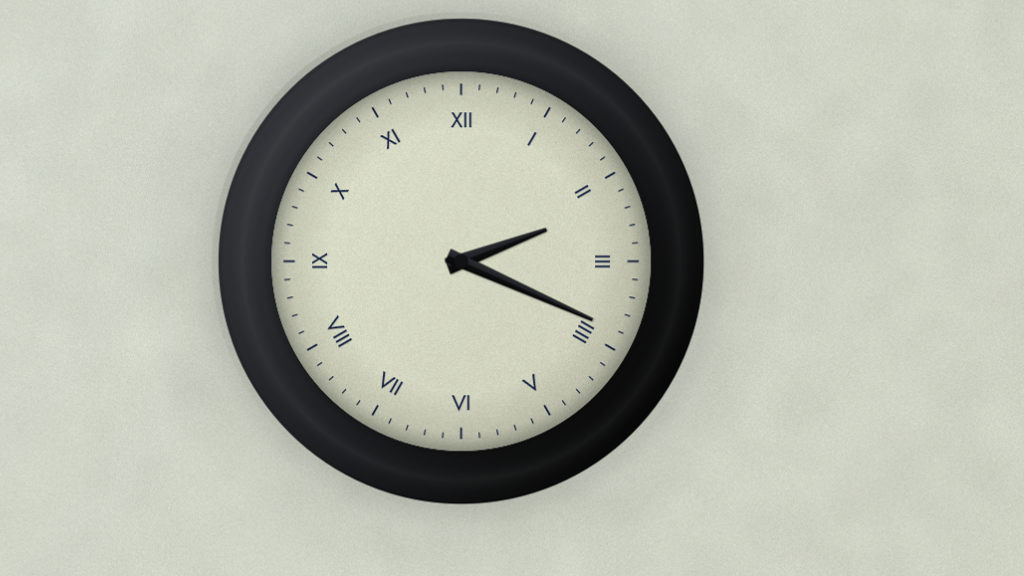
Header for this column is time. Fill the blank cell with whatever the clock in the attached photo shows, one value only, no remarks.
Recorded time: 2:19
